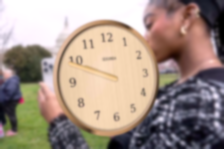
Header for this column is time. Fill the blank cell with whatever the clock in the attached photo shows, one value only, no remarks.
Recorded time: 9:49
